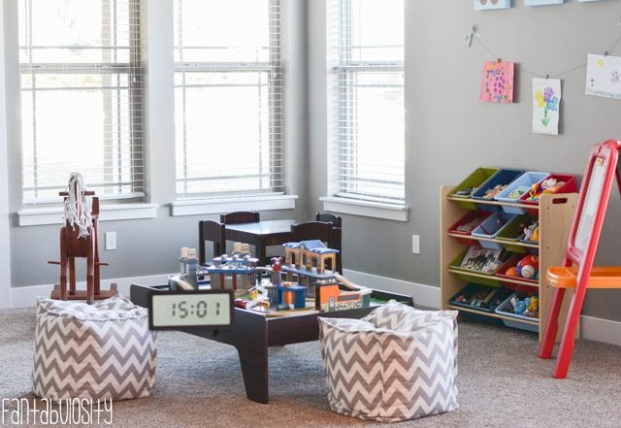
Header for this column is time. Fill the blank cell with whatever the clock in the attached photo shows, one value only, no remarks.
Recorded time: 15:01
